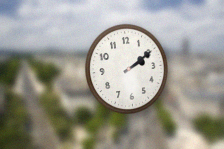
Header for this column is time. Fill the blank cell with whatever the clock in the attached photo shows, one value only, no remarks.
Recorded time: 2:10
